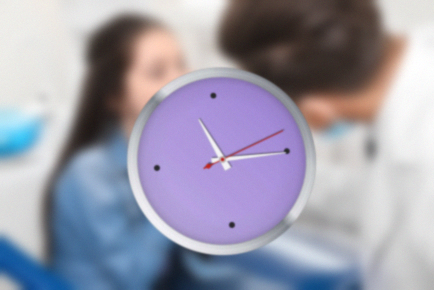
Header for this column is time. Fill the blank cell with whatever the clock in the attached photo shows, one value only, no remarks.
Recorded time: 11:15:12
